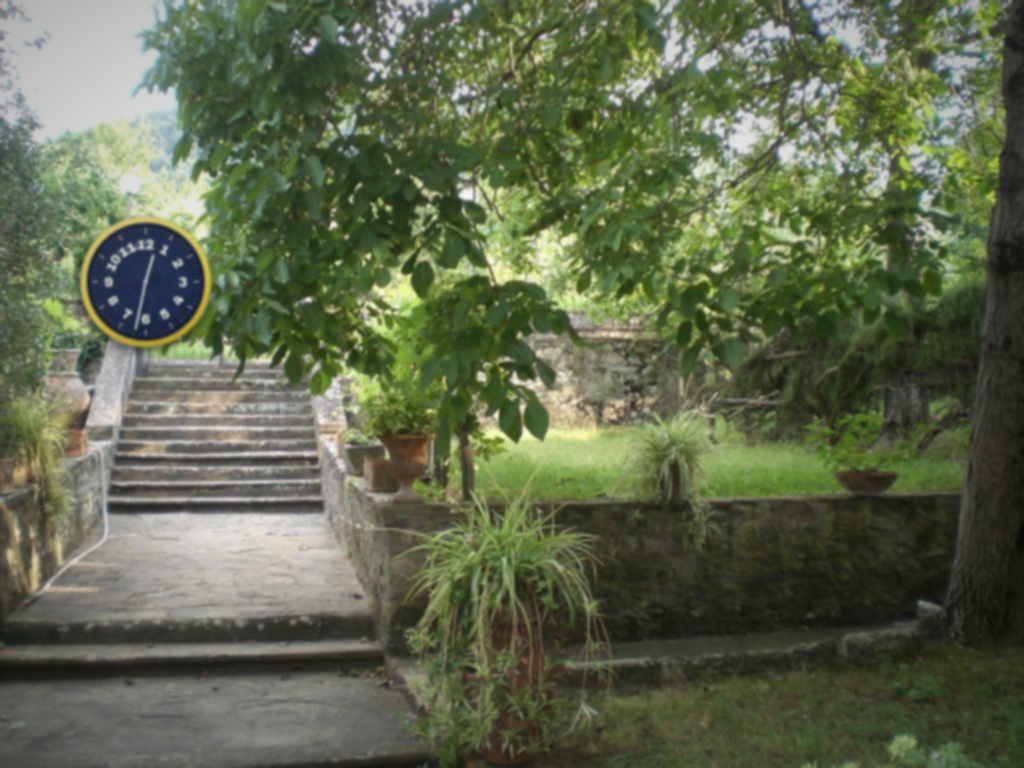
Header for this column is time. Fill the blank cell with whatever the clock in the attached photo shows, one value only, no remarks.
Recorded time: 12:32
